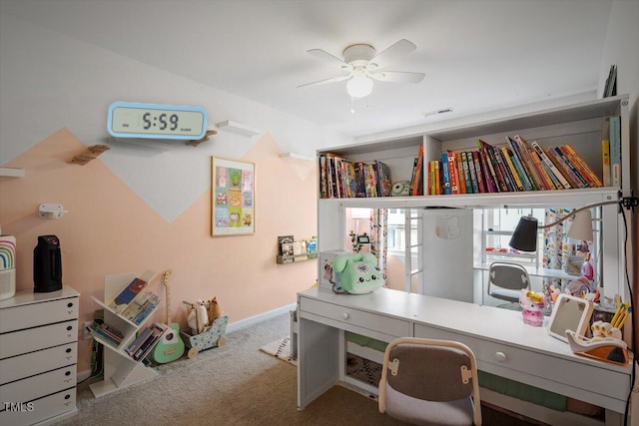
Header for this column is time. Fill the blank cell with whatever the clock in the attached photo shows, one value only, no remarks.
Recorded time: 5:59
